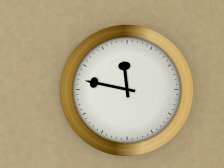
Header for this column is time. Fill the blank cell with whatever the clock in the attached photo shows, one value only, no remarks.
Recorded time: 11:47
